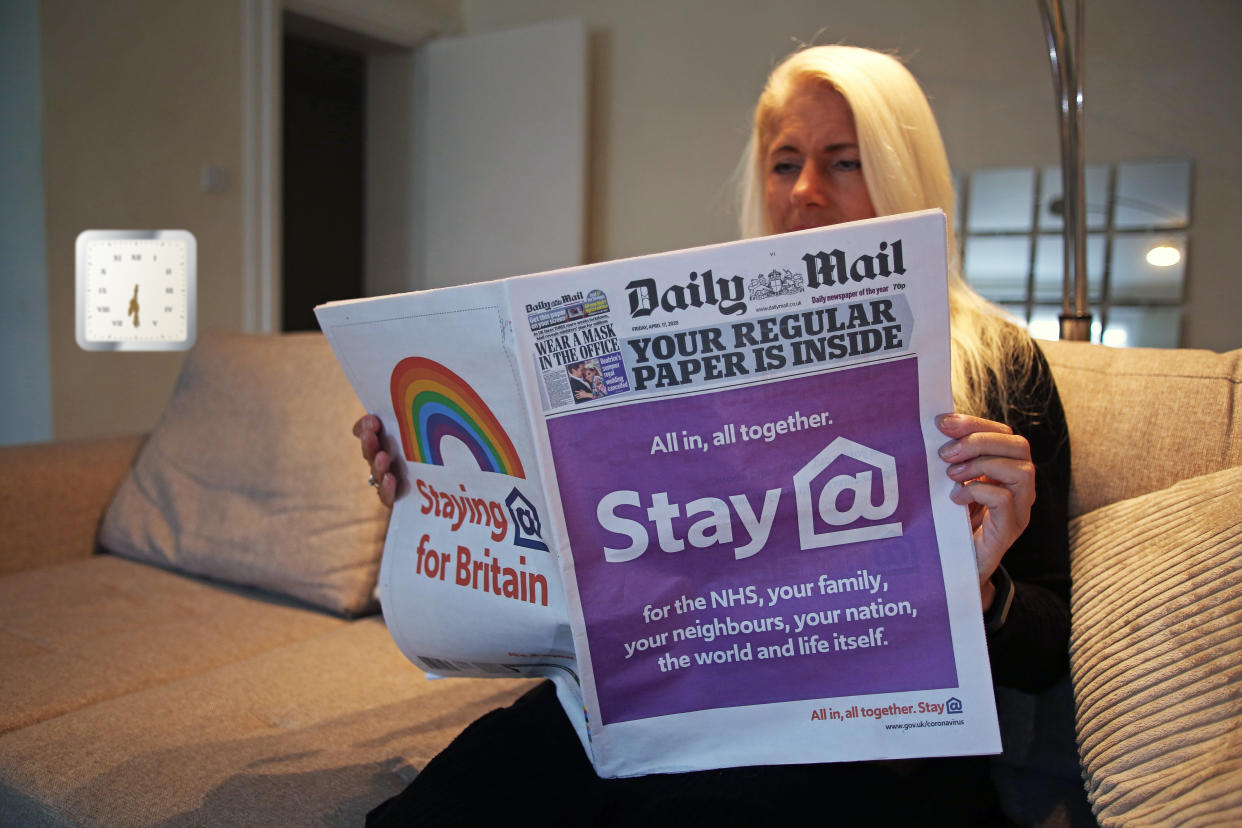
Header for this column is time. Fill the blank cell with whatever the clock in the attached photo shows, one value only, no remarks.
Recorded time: 6:30
